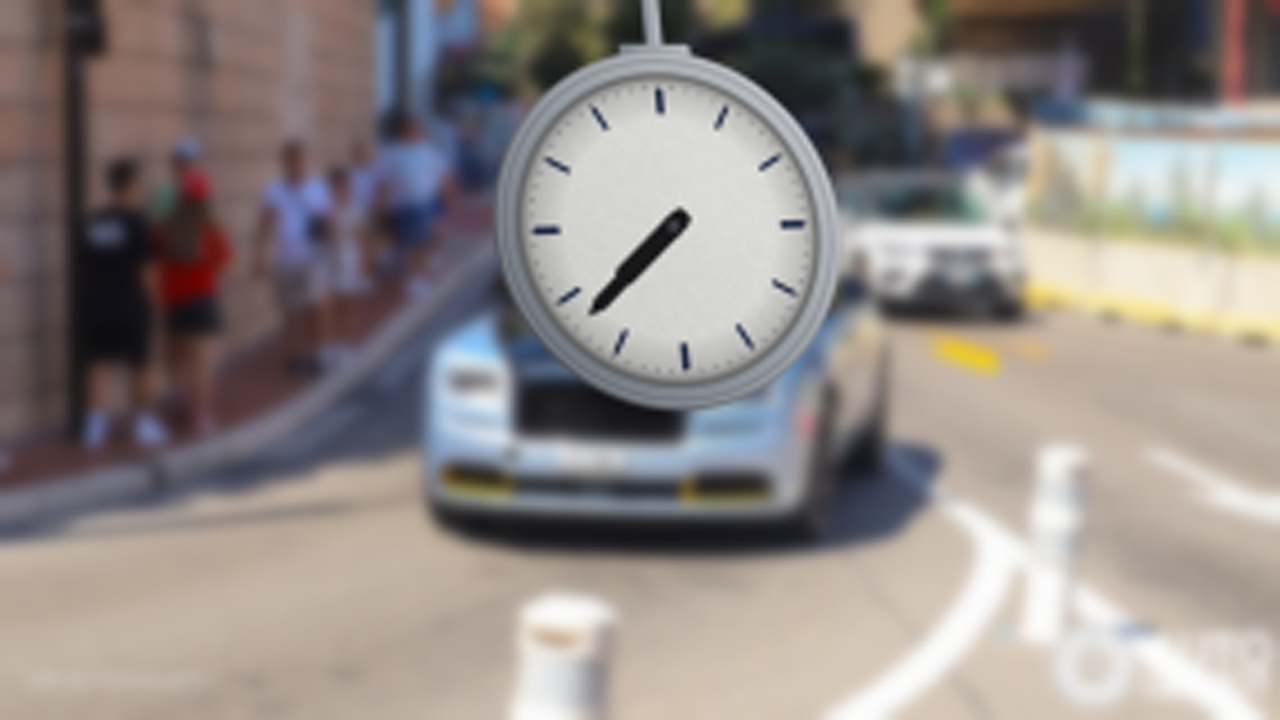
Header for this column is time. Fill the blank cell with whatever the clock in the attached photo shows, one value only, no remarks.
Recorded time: 7:38
